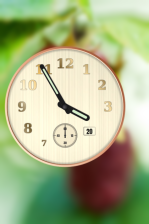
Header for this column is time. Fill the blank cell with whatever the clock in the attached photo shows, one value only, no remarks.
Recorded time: 3:55
